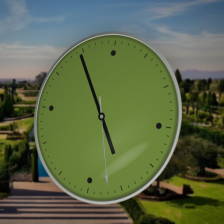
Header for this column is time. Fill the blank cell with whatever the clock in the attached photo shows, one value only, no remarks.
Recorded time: 4:54:27
